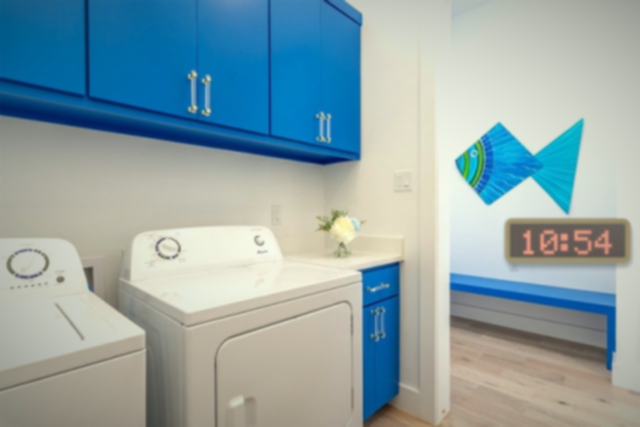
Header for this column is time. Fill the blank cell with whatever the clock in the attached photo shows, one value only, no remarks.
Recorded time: 10:54
